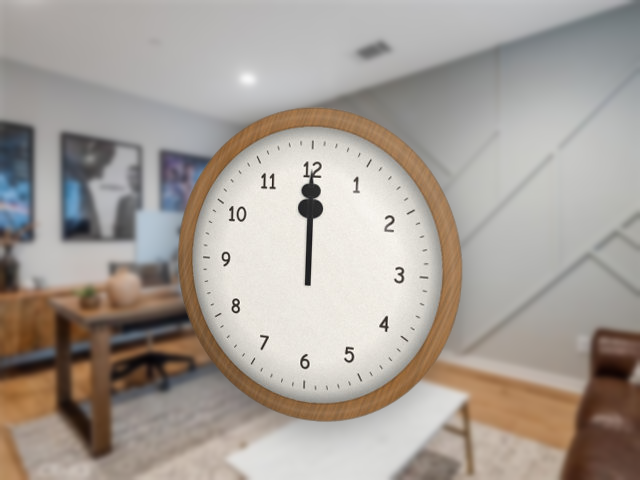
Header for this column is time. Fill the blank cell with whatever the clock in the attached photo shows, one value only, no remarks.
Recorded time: 12:00
